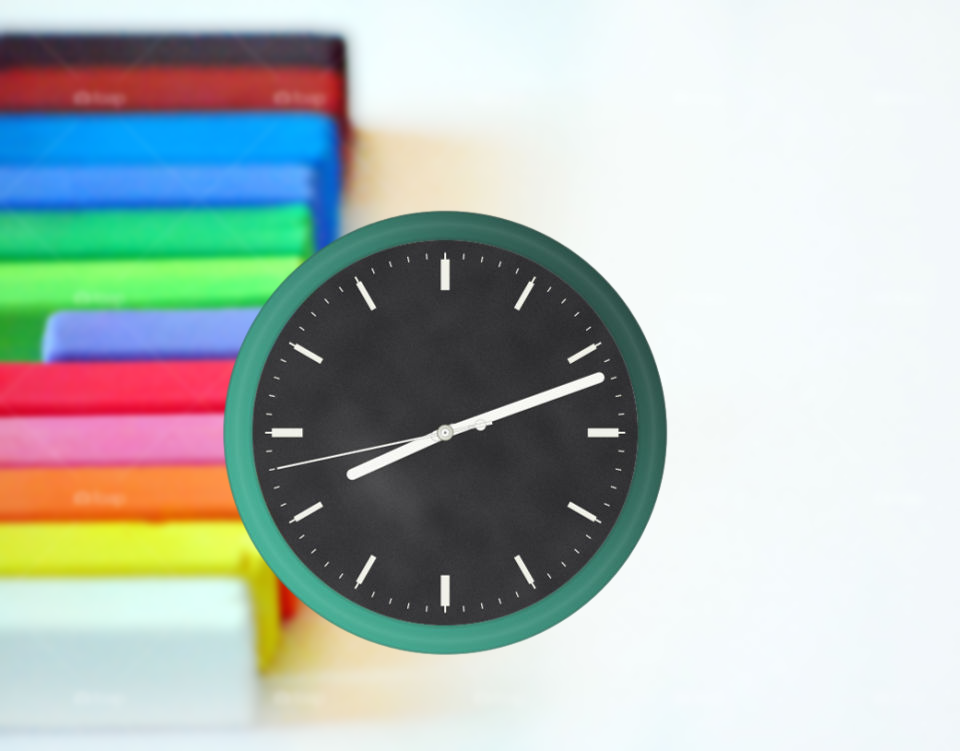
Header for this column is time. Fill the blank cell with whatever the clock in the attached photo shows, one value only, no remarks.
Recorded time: 8:11:43
